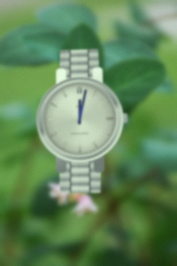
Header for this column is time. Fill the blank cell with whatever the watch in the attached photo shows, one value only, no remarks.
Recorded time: 12:02
